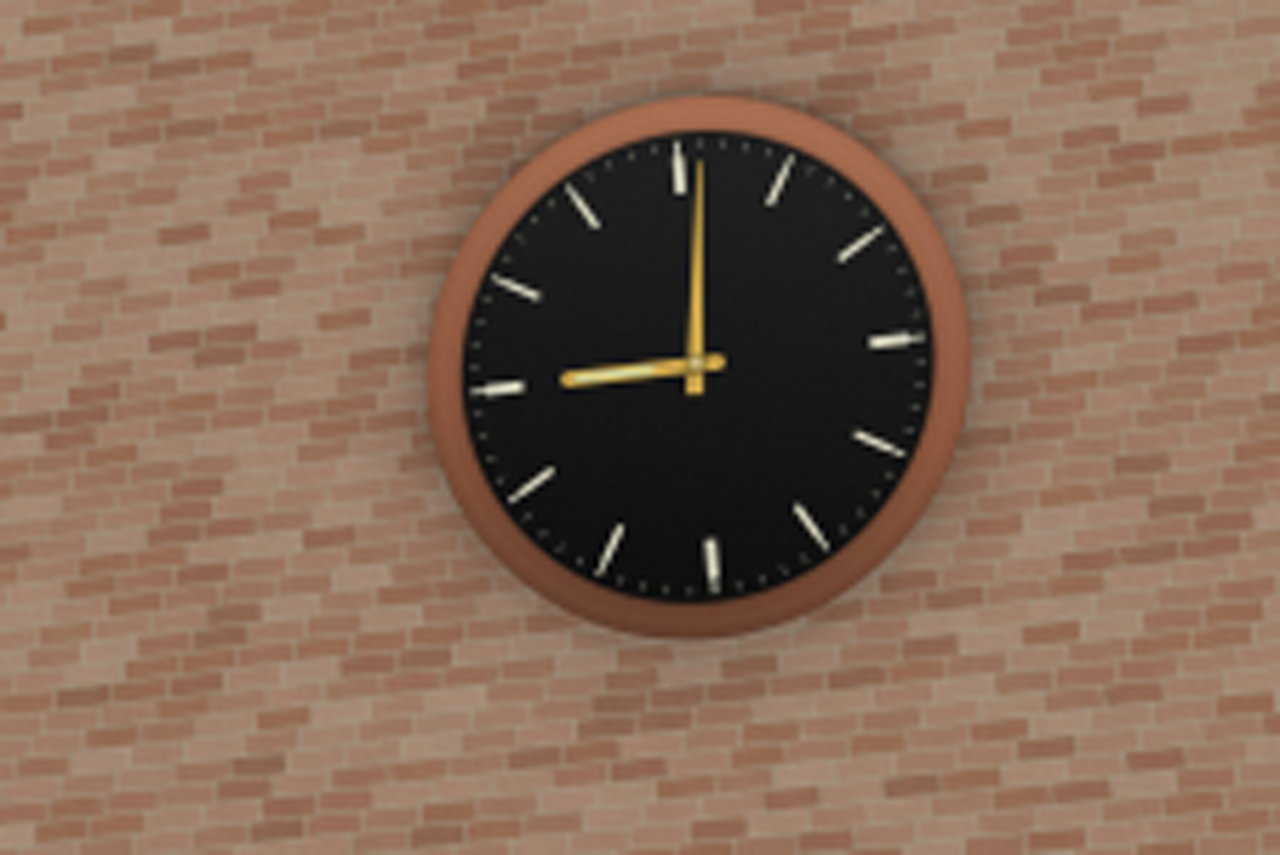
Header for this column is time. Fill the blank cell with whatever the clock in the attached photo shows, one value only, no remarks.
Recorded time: 9:01
